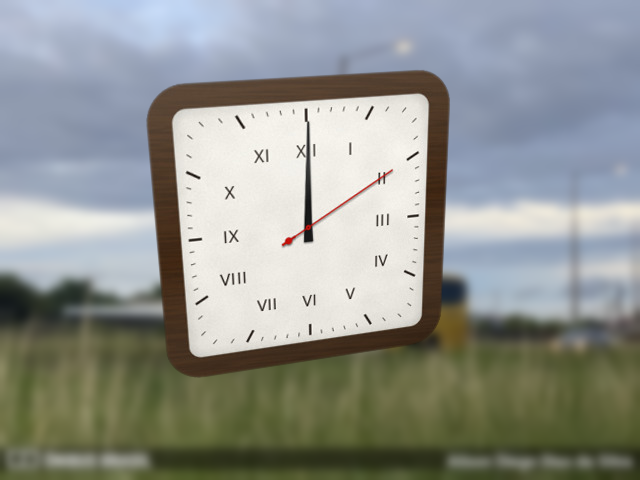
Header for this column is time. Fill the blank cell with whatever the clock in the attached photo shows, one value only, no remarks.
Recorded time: 12:00:10
